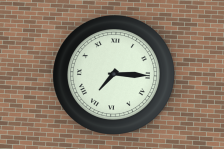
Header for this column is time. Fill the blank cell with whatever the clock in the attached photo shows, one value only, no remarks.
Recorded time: 7:15
